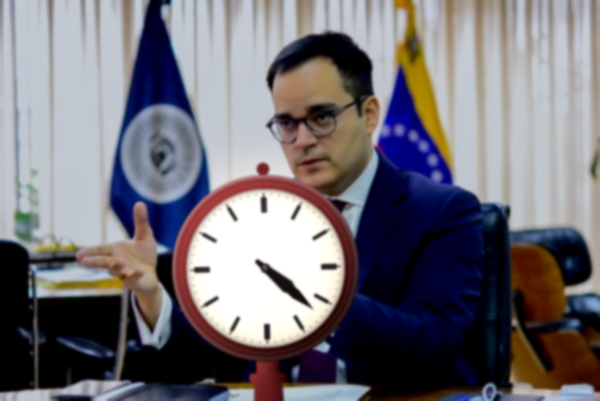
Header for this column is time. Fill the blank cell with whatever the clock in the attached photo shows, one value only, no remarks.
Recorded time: 4:22
